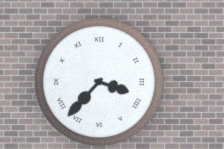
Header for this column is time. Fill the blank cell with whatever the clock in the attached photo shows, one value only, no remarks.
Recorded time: 3:37
